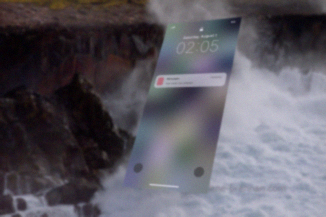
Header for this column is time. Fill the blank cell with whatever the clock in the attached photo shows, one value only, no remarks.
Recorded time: 2:05
